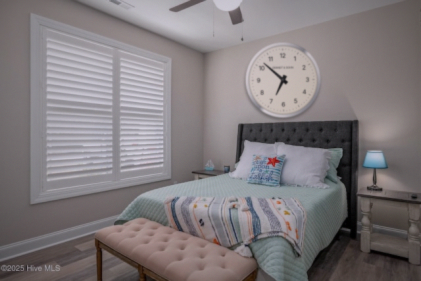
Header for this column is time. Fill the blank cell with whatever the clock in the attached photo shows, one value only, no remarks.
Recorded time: 6:52
